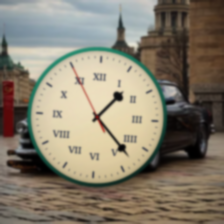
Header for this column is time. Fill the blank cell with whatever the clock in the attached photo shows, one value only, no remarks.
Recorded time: 1:22:55
